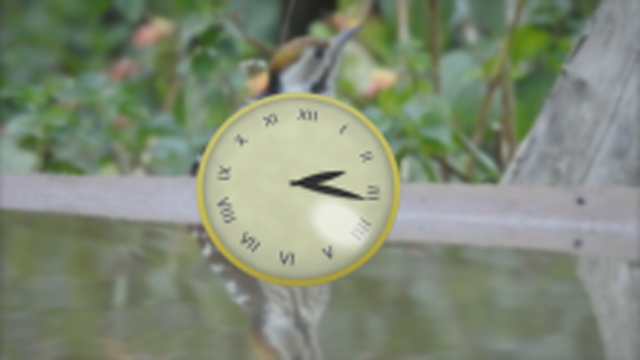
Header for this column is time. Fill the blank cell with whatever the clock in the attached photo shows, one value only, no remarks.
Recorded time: 2:16
